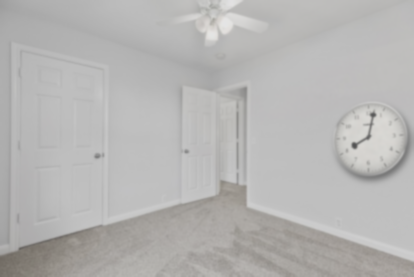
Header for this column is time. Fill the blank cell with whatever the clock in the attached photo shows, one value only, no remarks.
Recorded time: 8:02
